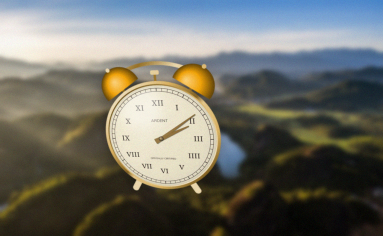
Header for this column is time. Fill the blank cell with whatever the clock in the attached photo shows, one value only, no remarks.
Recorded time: 2:09
